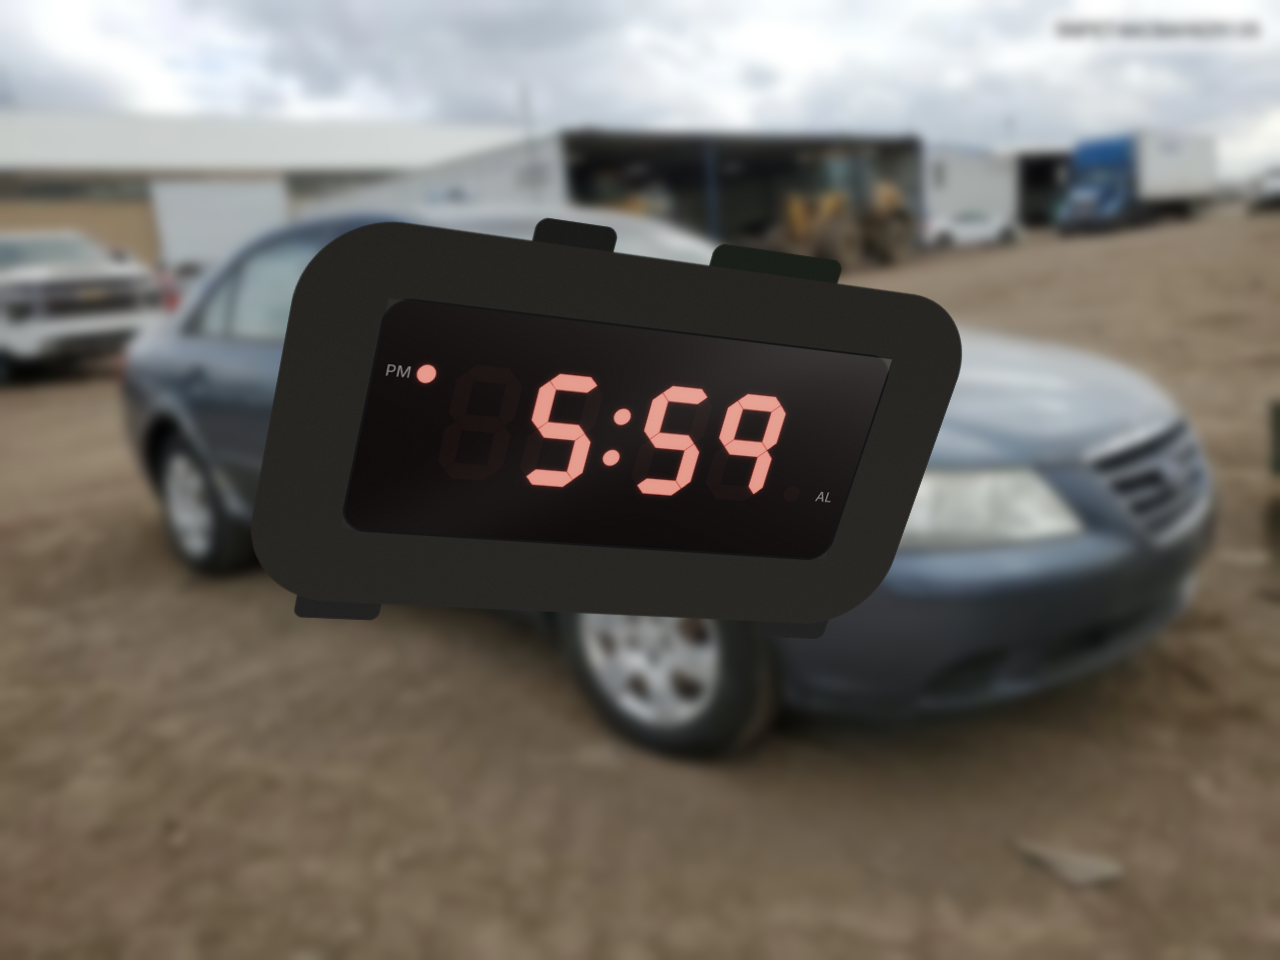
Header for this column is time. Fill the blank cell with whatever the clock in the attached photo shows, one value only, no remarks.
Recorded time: 5:59
